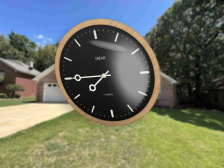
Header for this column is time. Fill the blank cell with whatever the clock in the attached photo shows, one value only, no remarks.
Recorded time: 7:45
